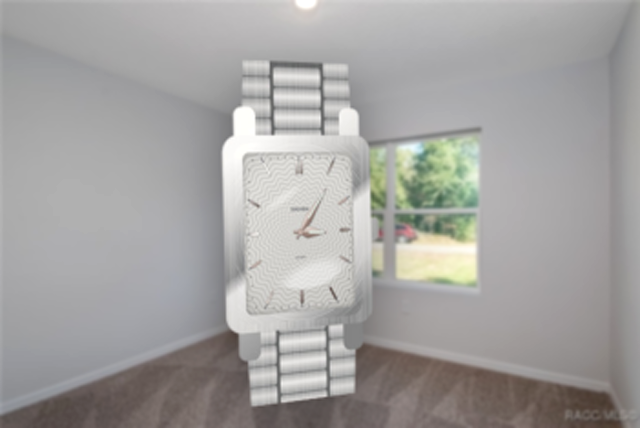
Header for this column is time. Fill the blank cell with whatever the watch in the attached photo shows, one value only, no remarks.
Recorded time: 3:06
